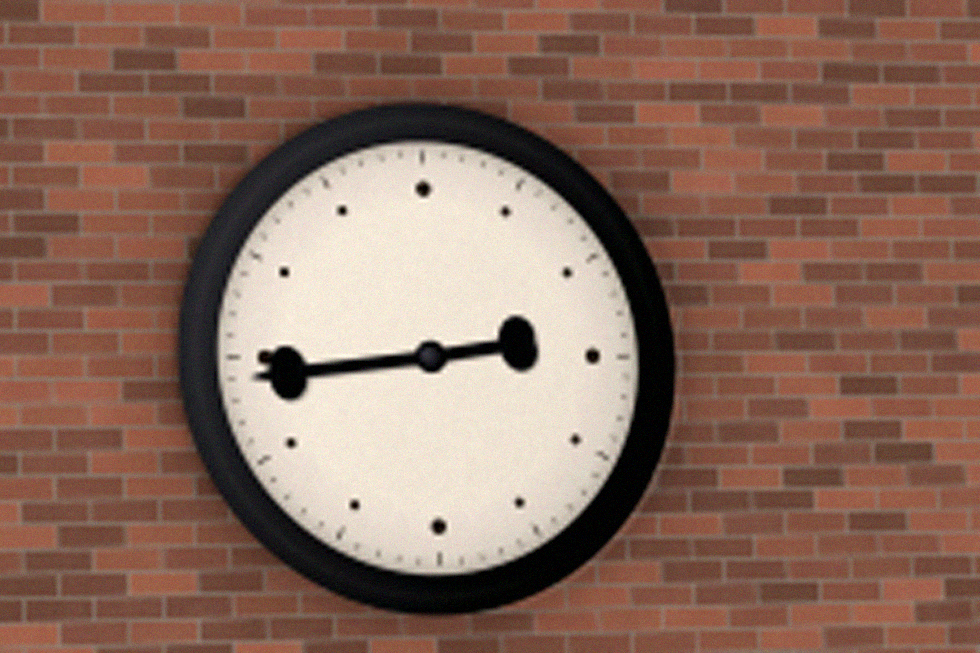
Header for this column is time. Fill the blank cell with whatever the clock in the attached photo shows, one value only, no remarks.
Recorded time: 2:44
